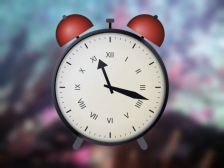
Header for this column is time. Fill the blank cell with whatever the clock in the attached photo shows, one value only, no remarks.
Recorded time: 11:18
